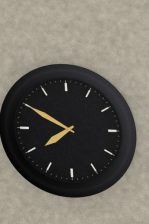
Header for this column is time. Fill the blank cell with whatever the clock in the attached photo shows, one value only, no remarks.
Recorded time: 7:50
